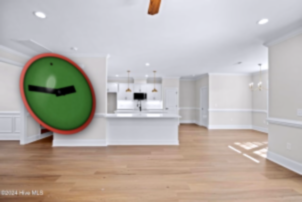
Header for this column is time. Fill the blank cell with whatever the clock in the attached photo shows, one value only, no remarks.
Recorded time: 2:47
